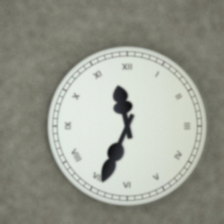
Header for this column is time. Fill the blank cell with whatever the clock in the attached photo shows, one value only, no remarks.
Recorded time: 11:34
